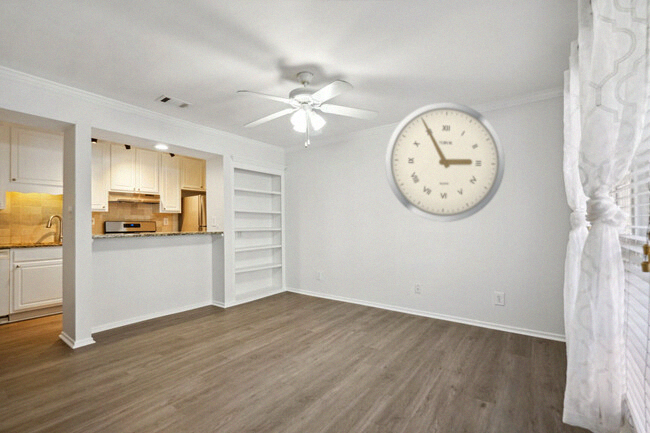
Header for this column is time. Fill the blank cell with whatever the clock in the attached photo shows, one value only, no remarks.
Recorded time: 2:55
